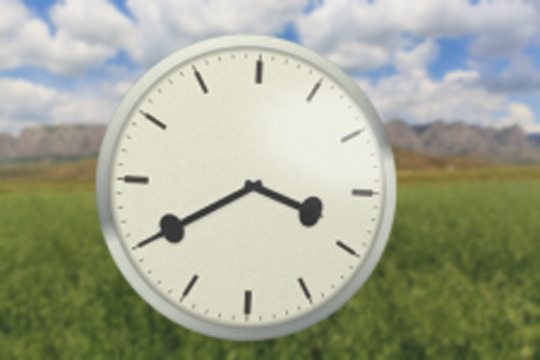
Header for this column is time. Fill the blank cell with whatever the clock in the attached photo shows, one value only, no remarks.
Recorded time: 3:40
